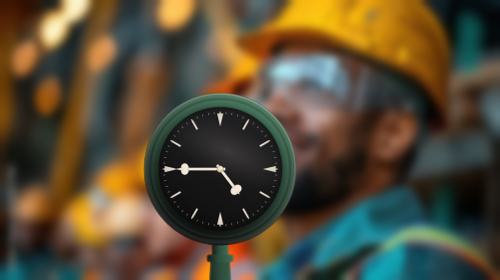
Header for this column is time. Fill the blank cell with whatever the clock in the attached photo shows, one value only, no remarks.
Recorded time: 4:45
